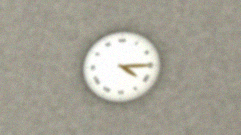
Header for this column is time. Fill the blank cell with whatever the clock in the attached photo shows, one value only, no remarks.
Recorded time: 4:15
